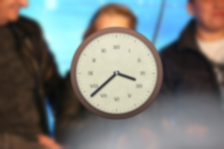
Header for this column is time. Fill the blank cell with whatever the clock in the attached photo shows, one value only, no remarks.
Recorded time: 3:38
